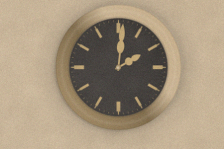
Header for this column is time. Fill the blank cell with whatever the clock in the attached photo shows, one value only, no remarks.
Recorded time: 2:01
